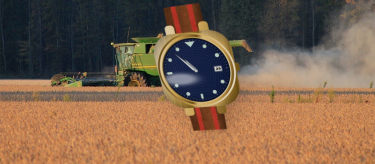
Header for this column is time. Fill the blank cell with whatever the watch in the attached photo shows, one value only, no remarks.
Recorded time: 10:53
